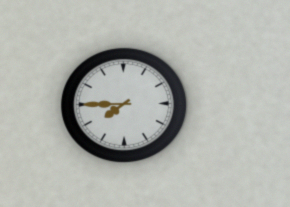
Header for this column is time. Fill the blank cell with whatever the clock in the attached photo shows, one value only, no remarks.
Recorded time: 7:45
